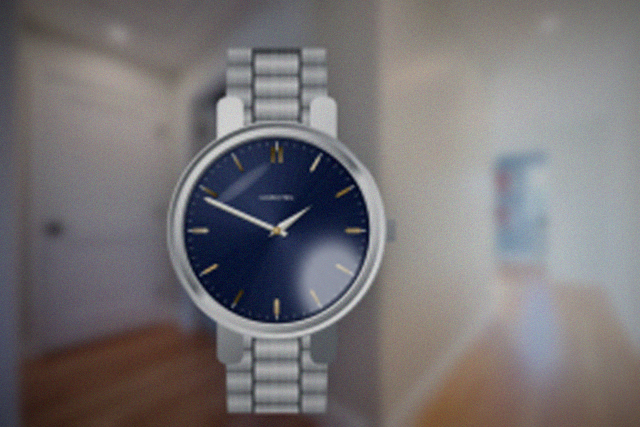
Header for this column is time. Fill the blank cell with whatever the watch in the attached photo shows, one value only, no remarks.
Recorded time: 1:49
